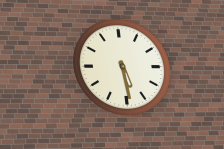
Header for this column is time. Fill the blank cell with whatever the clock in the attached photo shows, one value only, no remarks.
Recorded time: 5:29
